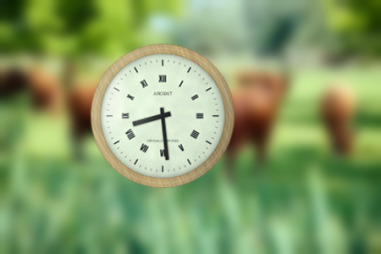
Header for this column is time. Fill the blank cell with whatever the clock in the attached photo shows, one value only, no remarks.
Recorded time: 8:29
